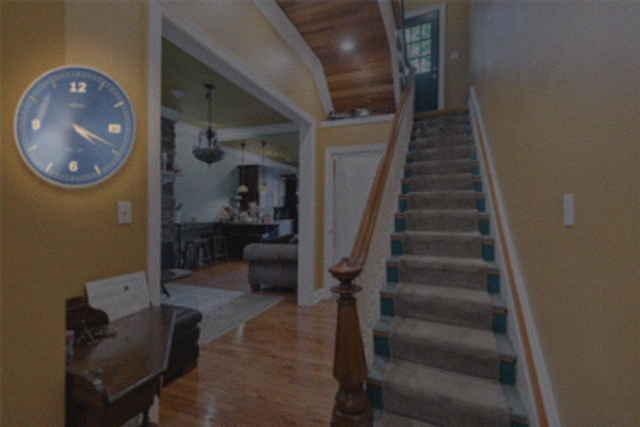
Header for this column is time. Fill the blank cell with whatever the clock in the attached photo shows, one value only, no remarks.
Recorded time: 4:19
